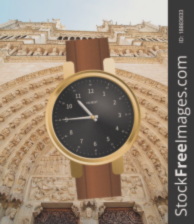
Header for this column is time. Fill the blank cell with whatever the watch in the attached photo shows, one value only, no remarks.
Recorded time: 10:45
